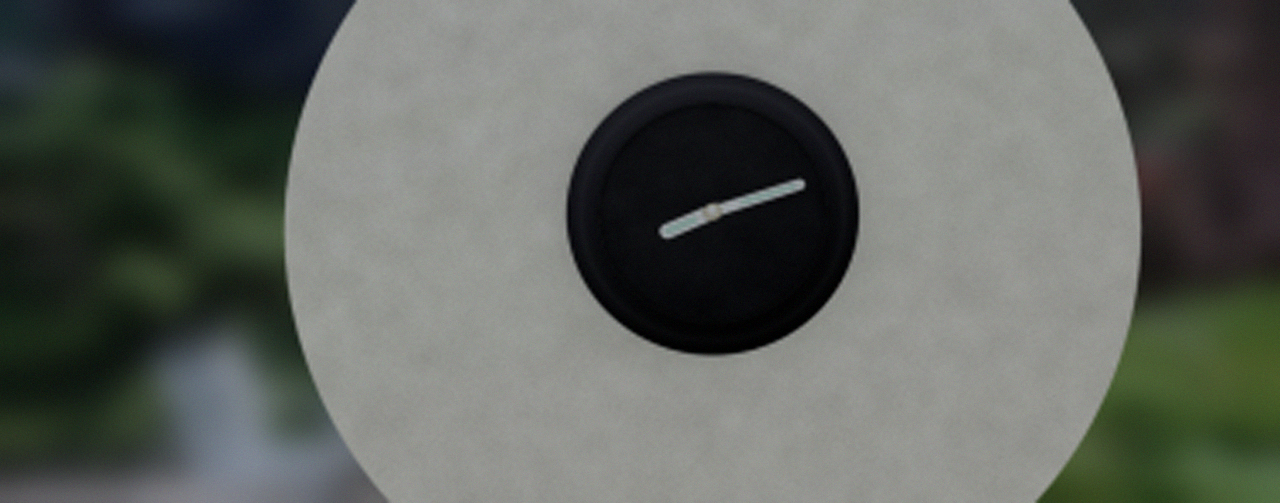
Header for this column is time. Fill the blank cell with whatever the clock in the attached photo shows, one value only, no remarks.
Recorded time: 8:12
